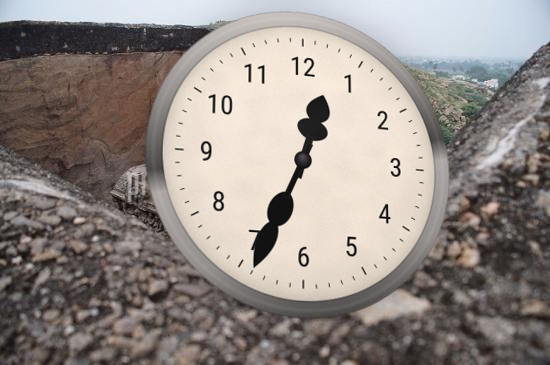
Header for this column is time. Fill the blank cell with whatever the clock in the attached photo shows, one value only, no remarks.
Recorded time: 12:34
